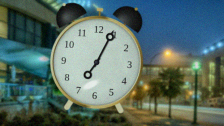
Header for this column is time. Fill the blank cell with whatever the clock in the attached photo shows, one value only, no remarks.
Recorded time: 7:04
